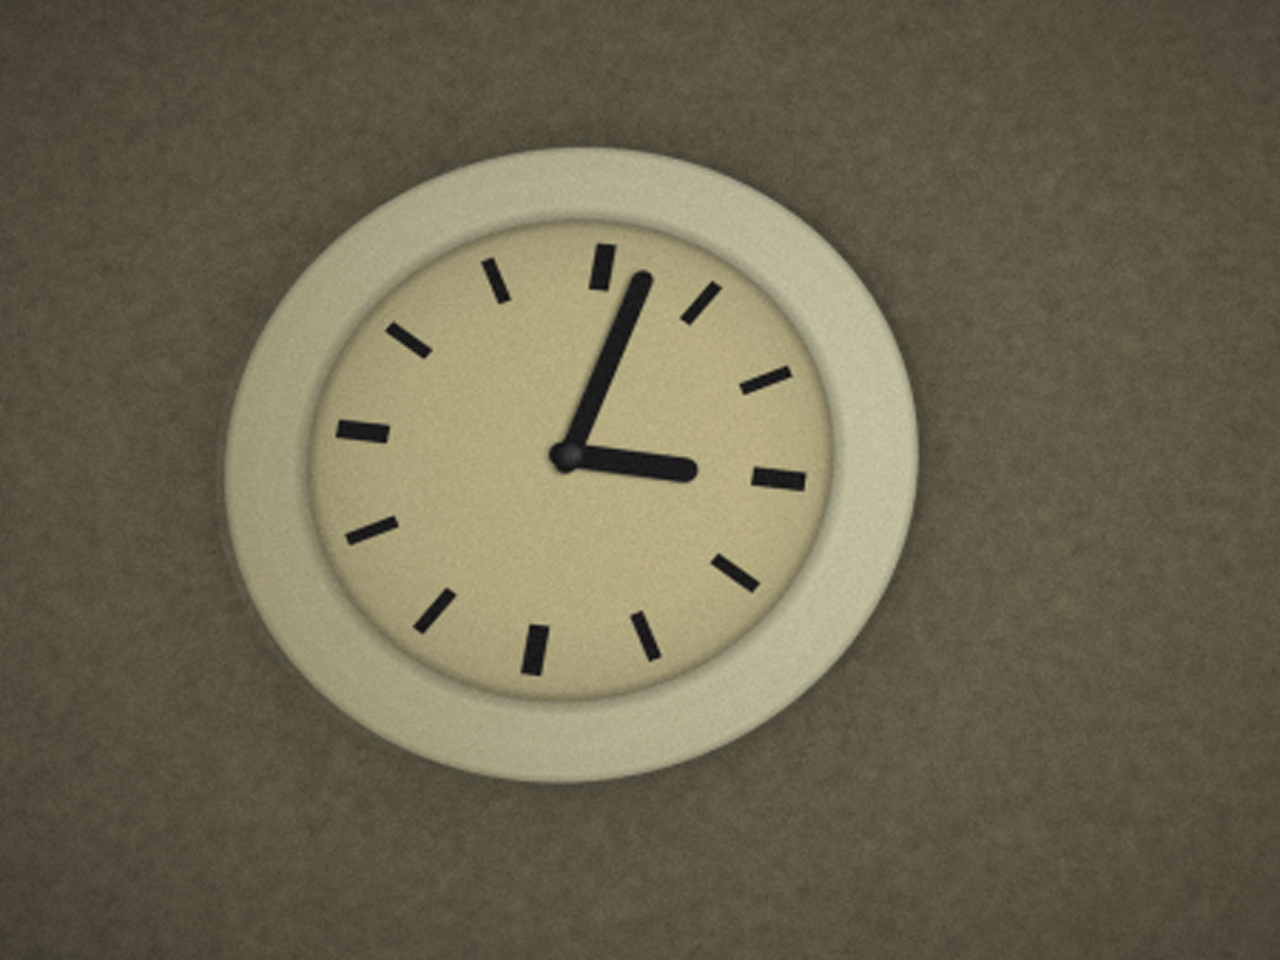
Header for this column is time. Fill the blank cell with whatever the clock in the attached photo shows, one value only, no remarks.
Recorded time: 3:02
